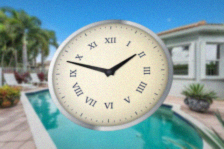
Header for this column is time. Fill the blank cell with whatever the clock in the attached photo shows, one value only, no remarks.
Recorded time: 1:48
